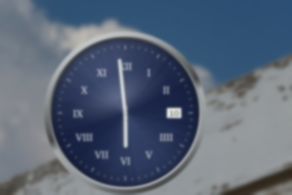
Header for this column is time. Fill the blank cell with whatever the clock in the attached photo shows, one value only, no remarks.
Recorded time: 5:59
